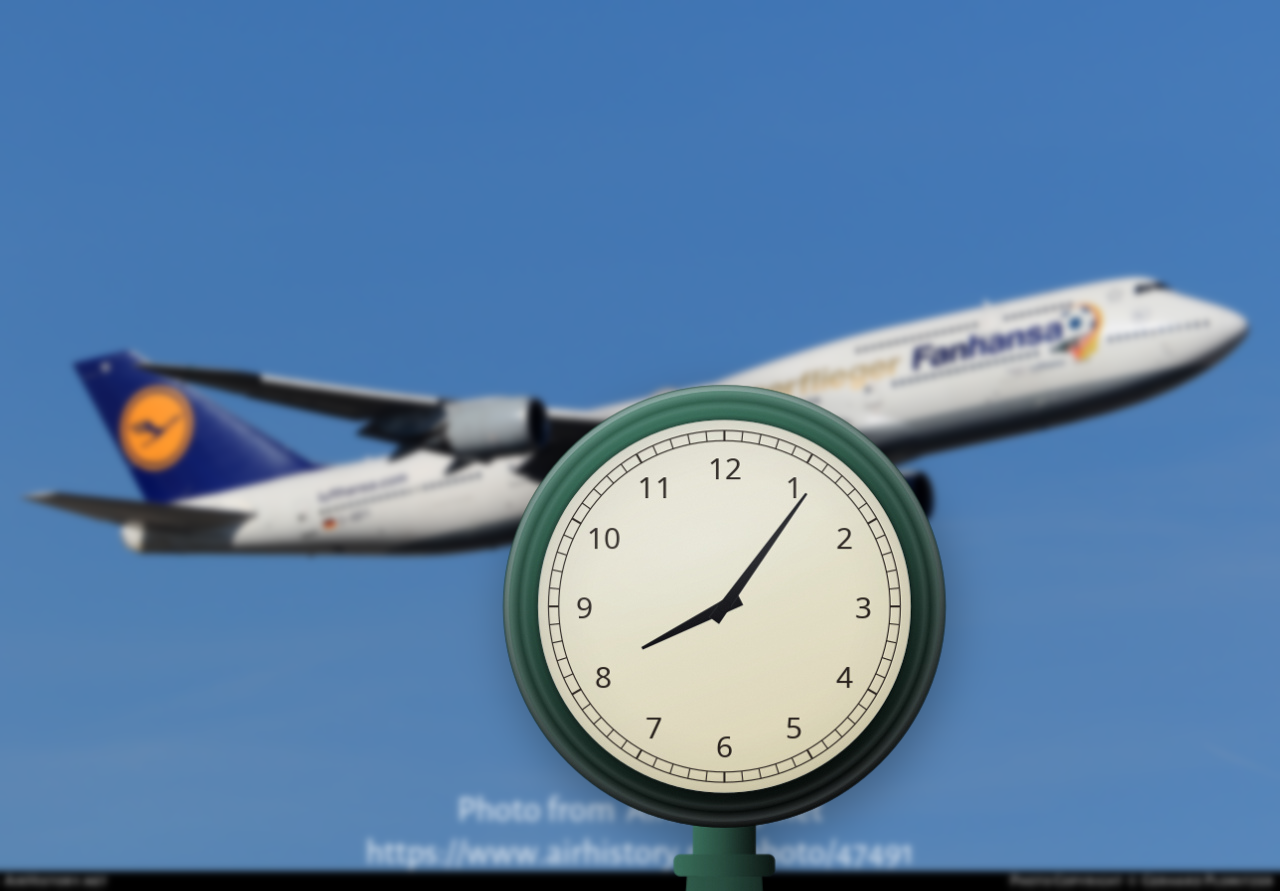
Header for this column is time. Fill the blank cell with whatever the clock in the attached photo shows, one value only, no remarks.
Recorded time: 8:06
